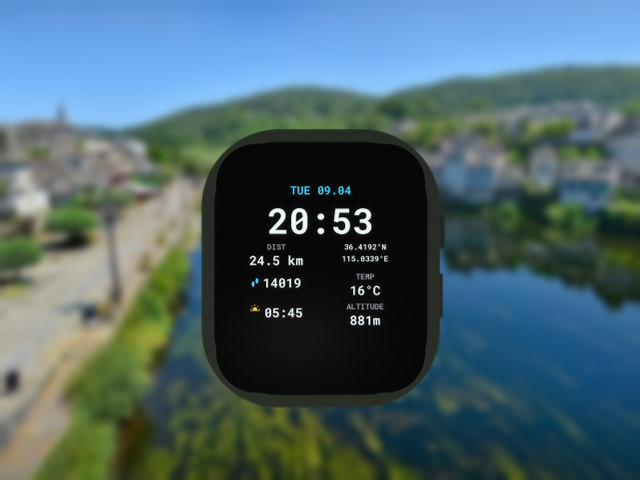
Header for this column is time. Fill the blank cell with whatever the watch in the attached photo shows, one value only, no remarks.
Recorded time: 20:53
